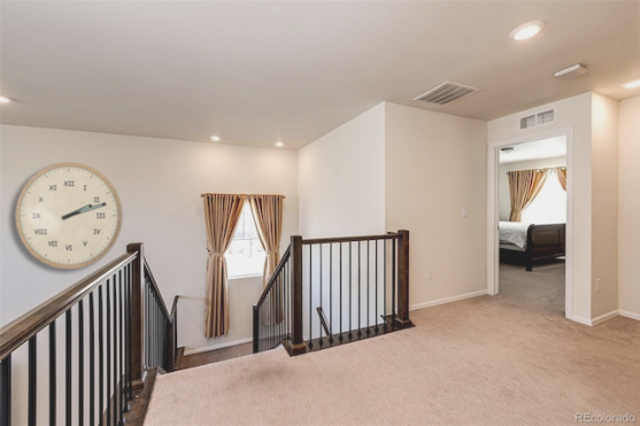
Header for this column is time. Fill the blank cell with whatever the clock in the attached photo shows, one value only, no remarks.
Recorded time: 2:12
